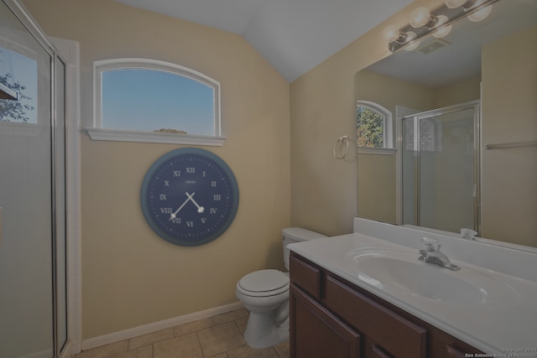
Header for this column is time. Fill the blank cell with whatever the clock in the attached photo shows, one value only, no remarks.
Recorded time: 4:37
